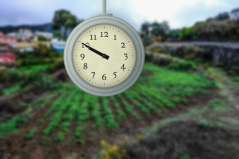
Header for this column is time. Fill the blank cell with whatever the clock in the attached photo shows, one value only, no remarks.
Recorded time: 9:50
